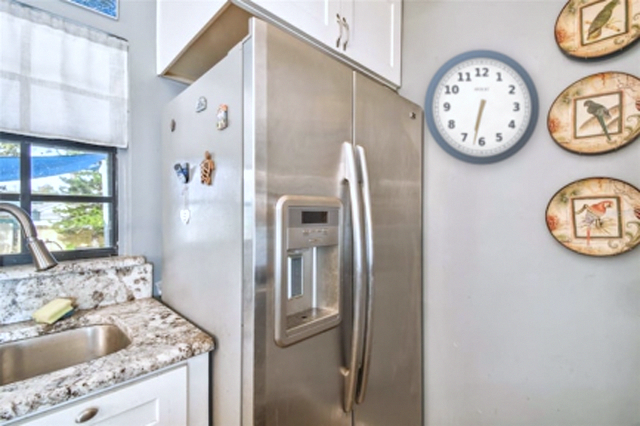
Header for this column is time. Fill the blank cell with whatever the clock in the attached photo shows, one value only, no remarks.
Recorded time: 6:32
